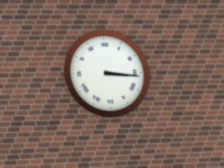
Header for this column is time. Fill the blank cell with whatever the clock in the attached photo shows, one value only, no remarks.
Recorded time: 3:16
